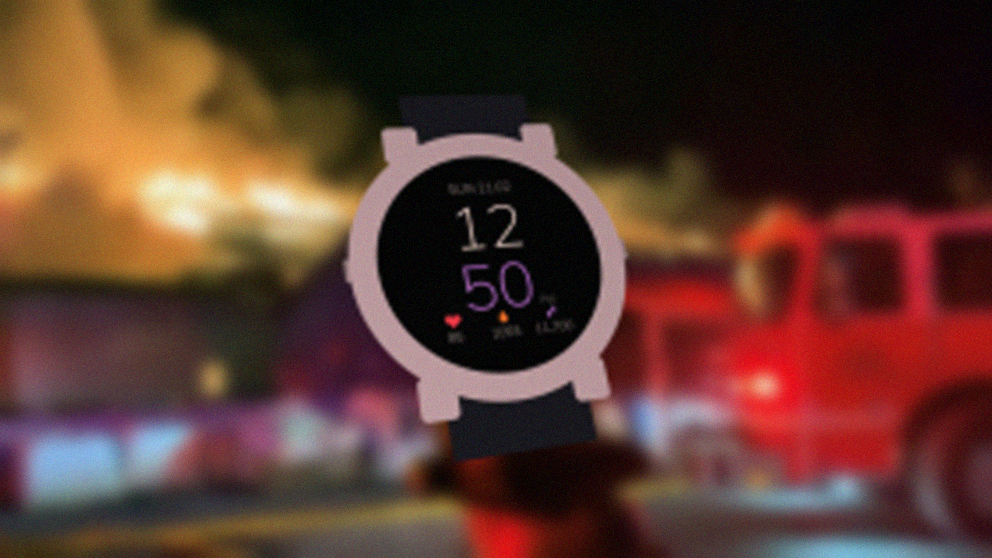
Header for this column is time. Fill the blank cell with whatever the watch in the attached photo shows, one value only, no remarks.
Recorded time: 12:50
